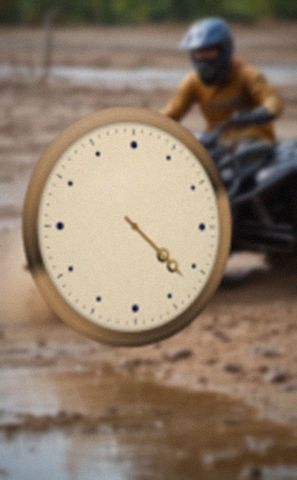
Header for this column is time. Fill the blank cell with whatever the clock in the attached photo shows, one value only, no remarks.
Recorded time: 4:22
